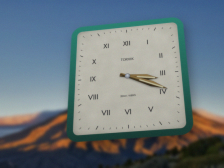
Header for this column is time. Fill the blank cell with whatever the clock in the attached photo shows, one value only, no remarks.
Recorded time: 3:19
